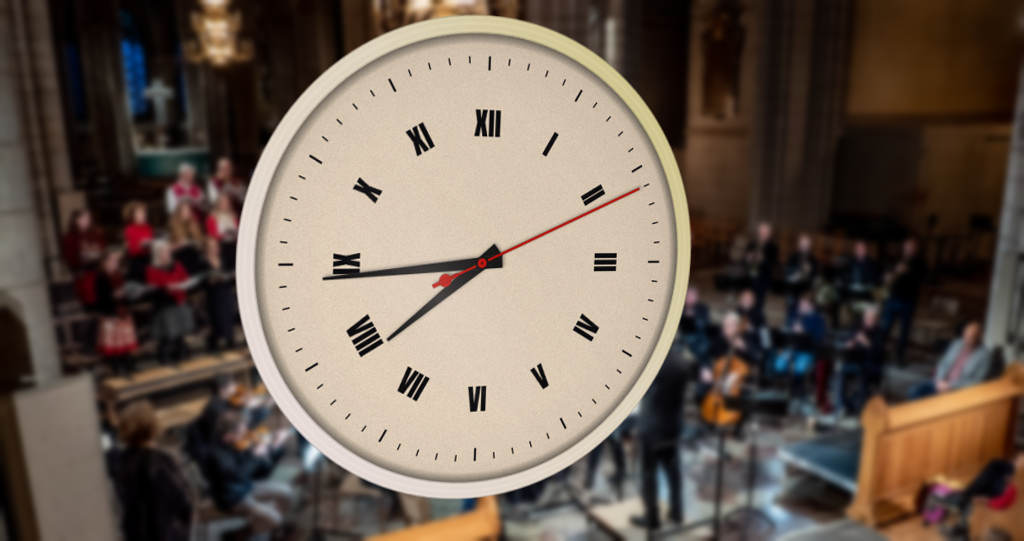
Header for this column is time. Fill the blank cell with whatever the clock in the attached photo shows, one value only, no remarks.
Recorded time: 7:44:11
